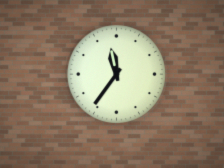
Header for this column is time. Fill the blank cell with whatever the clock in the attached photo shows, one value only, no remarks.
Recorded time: 11:36
